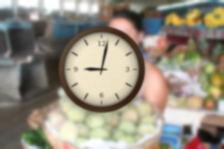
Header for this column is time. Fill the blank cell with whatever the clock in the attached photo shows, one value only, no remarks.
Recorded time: 9:02
